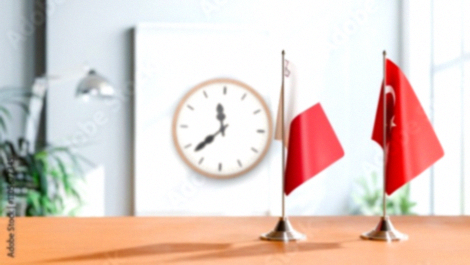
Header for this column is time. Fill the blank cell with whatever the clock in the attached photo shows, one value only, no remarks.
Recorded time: 11:38
